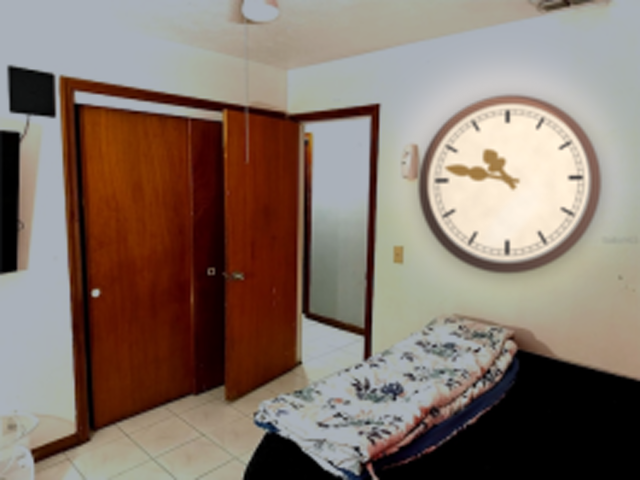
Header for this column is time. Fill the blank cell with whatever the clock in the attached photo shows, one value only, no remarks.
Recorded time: 10:47
